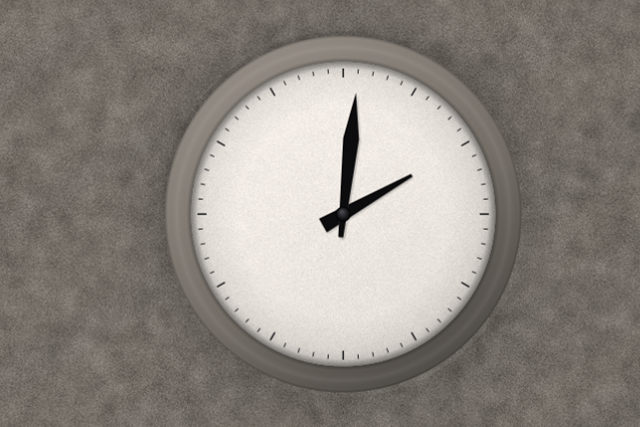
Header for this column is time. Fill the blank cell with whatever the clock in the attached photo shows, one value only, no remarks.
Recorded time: 2:01
